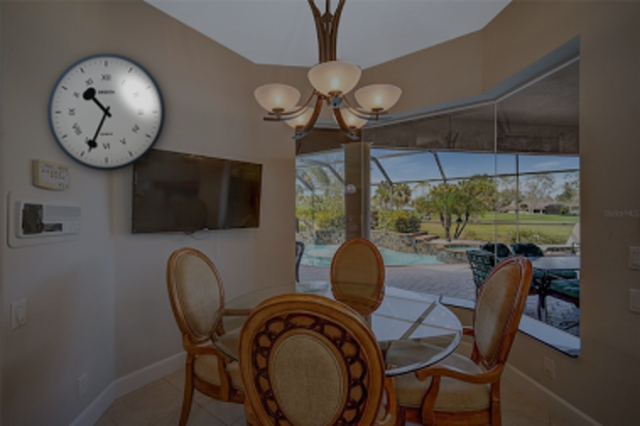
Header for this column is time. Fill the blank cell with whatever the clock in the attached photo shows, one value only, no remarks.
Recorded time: 10:34
